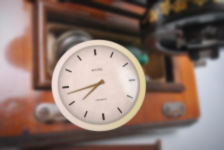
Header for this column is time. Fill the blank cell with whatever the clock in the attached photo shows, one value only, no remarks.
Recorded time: 7:43
